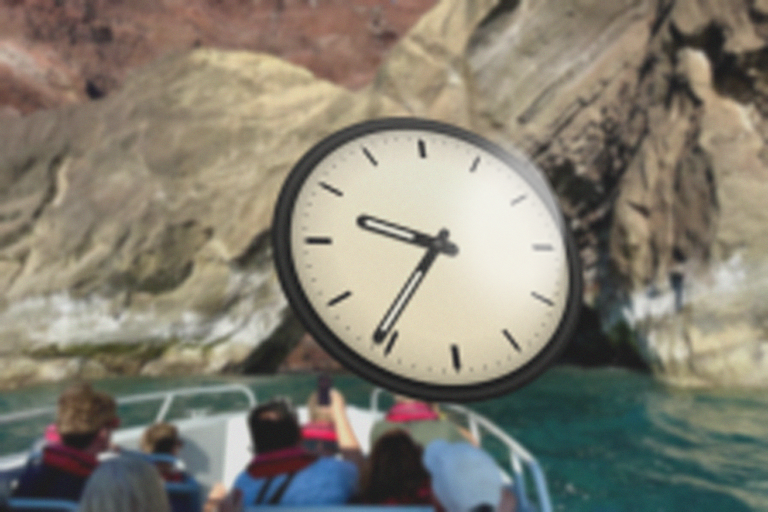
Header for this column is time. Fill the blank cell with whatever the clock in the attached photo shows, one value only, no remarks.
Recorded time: 9:36
